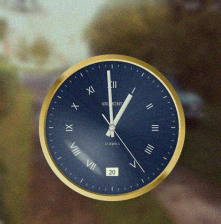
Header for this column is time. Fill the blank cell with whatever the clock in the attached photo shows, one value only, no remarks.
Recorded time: 12:59:24
